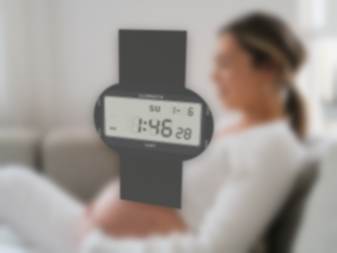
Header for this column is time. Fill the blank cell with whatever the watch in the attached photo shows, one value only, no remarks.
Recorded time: 1:46:28
